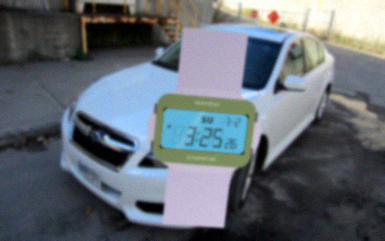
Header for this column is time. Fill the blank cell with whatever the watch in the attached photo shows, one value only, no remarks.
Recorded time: 3:25
